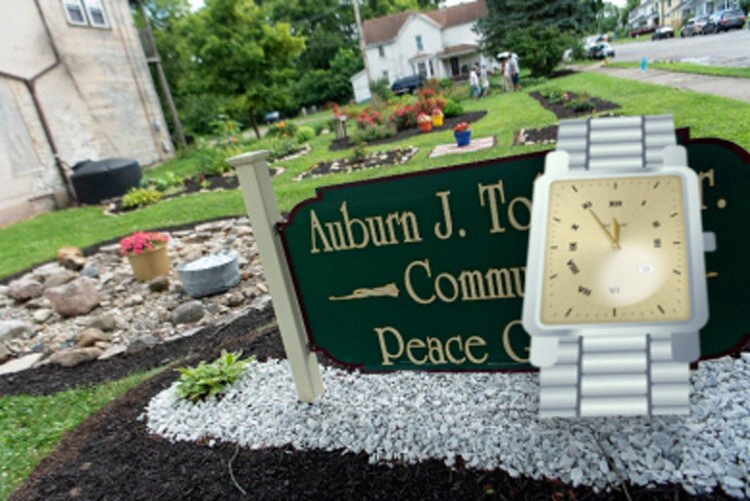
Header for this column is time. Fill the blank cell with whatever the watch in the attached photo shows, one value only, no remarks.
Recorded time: 11:55
